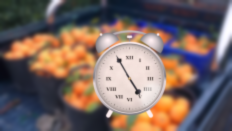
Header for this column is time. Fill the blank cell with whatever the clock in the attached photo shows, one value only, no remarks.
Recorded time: 4:55
